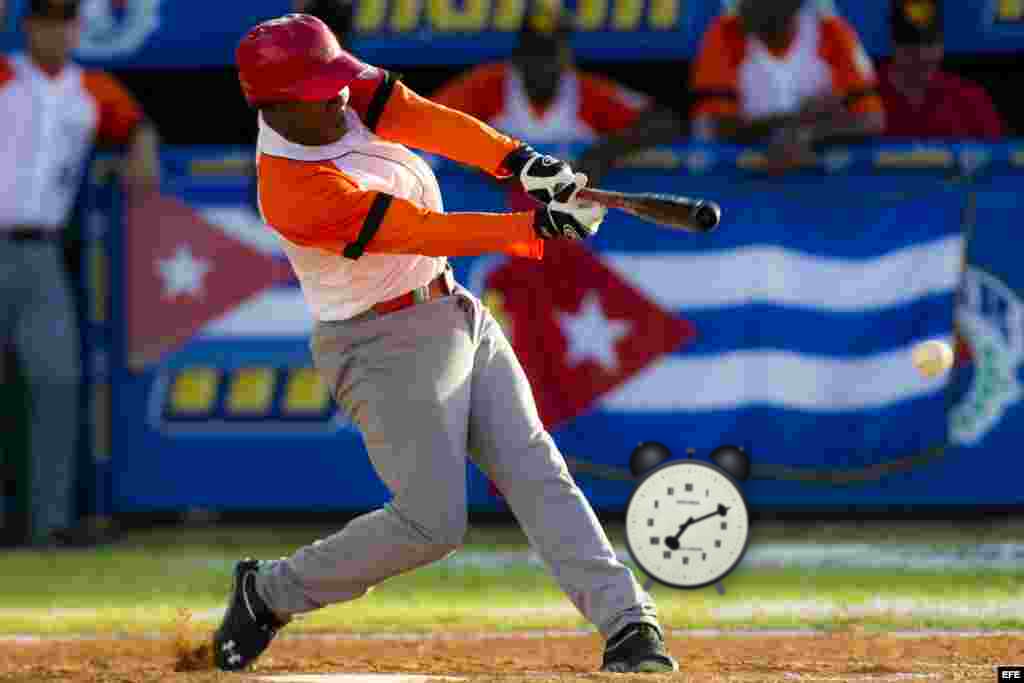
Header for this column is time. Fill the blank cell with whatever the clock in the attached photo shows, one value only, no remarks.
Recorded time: 7:11
